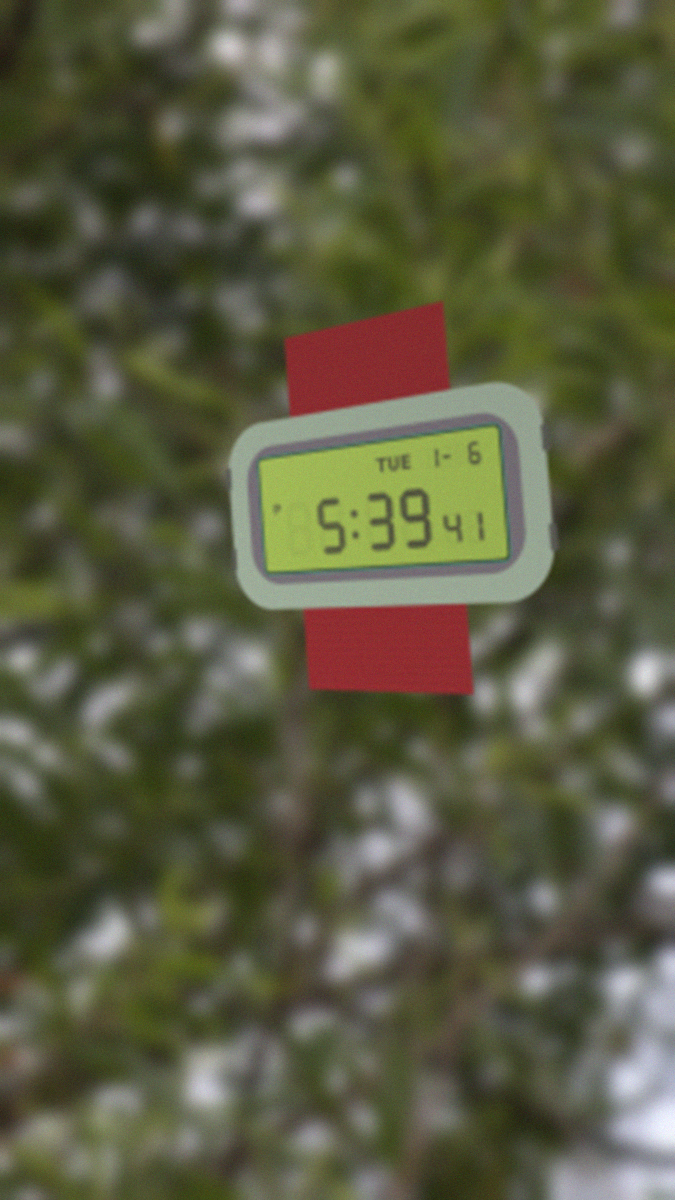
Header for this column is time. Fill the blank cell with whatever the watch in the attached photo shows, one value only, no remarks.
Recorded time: 5:39:41
